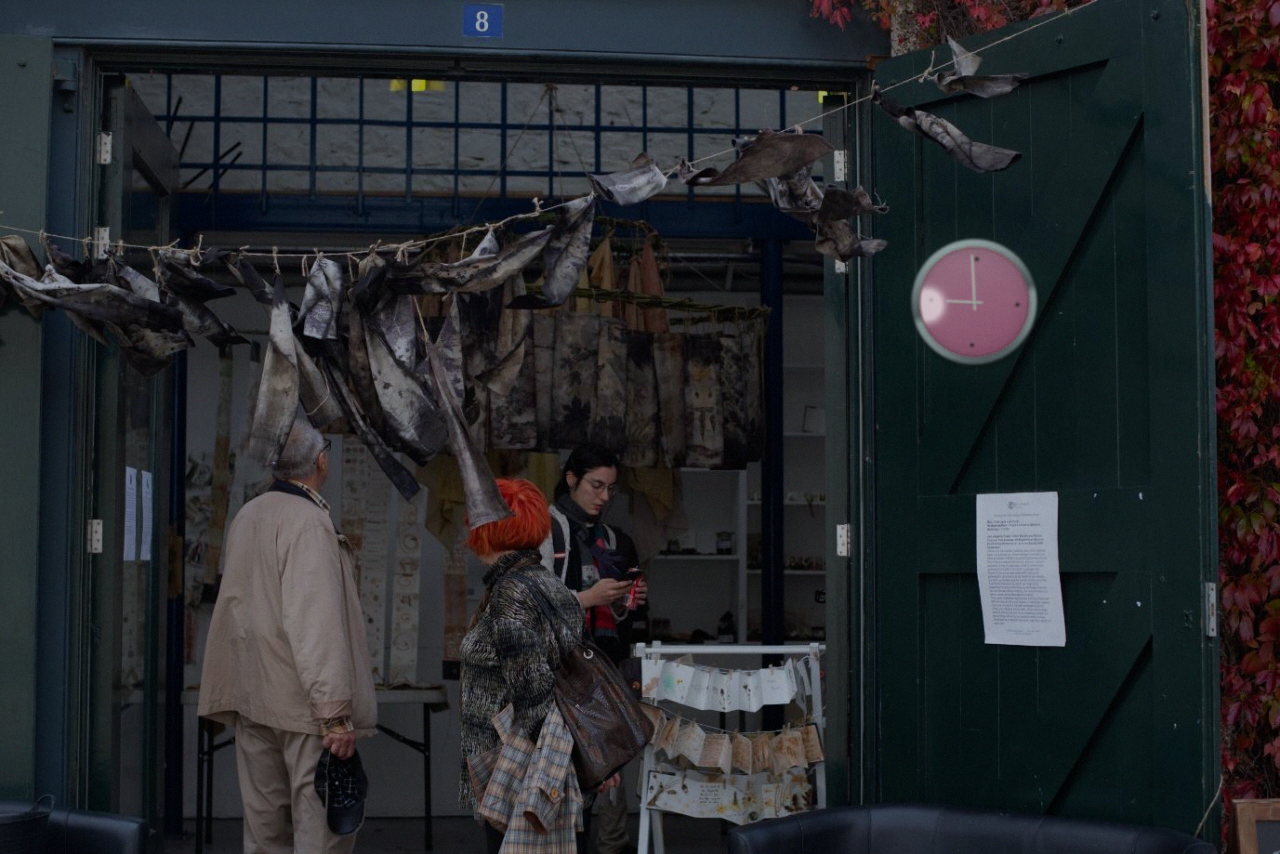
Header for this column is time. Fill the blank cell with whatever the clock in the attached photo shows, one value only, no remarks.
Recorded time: 8:59
